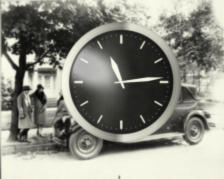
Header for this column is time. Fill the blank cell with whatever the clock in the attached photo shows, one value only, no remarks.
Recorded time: 11:14
